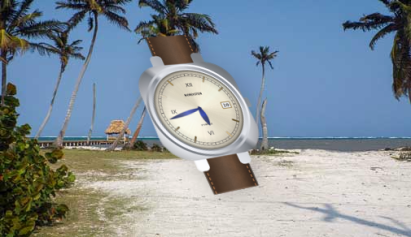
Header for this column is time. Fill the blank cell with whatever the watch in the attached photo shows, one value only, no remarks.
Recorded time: 5:43
